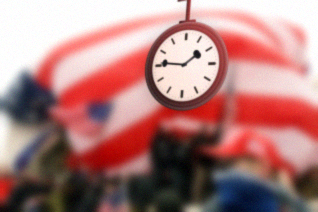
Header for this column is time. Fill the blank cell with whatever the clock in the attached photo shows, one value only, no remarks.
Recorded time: 1:46
